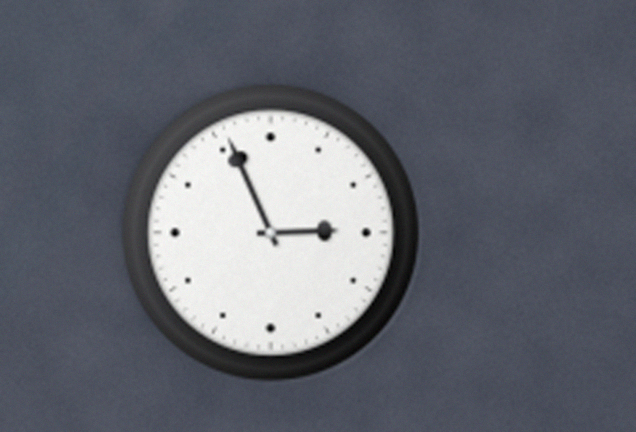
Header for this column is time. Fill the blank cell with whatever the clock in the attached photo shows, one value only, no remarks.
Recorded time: 2:56
